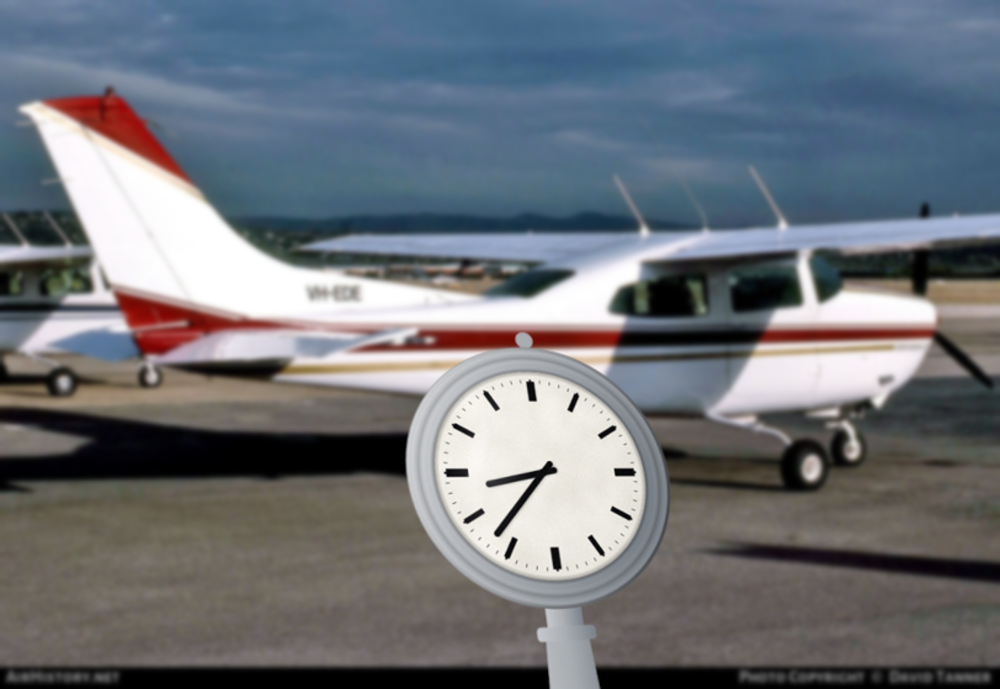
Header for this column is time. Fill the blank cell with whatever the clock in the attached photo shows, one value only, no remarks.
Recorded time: 8:37
